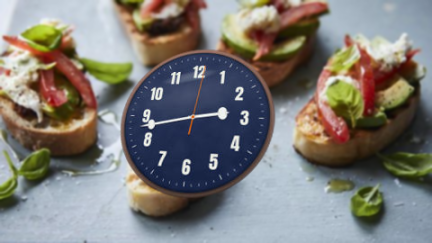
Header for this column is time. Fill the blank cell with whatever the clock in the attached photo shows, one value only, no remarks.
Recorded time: 2:43:01
